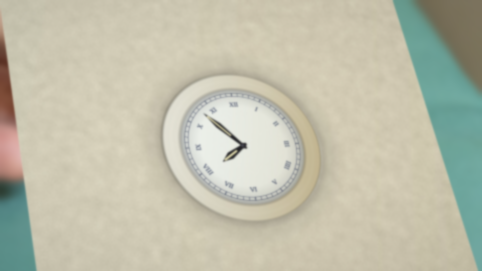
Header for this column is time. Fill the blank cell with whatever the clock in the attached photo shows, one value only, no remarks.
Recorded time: 7:53
